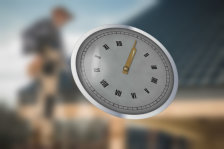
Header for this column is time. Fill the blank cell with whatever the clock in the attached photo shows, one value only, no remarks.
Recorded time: 1:05
